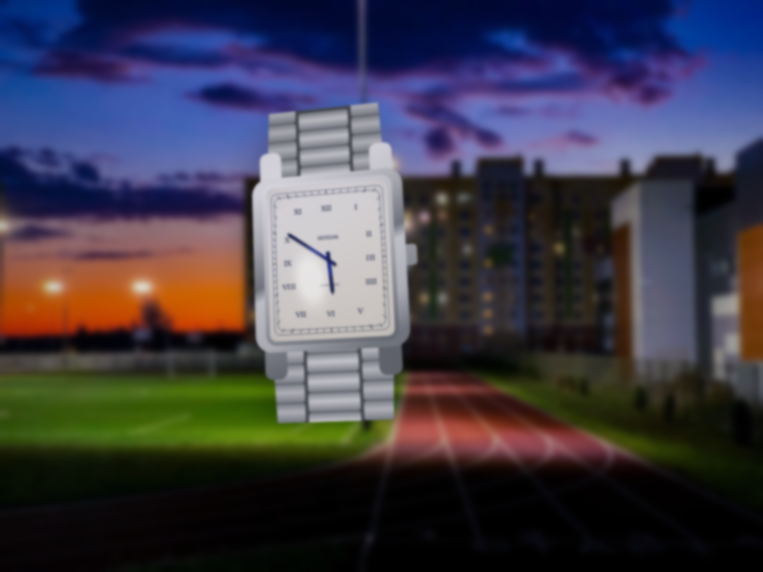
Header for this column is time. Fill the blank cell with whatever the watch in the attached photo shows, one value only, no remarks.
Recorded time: 5:51
